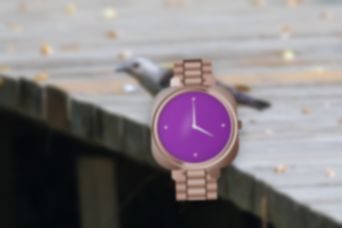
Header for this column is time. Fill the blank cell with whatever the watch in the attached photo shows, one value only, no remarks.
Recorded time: 4:00
